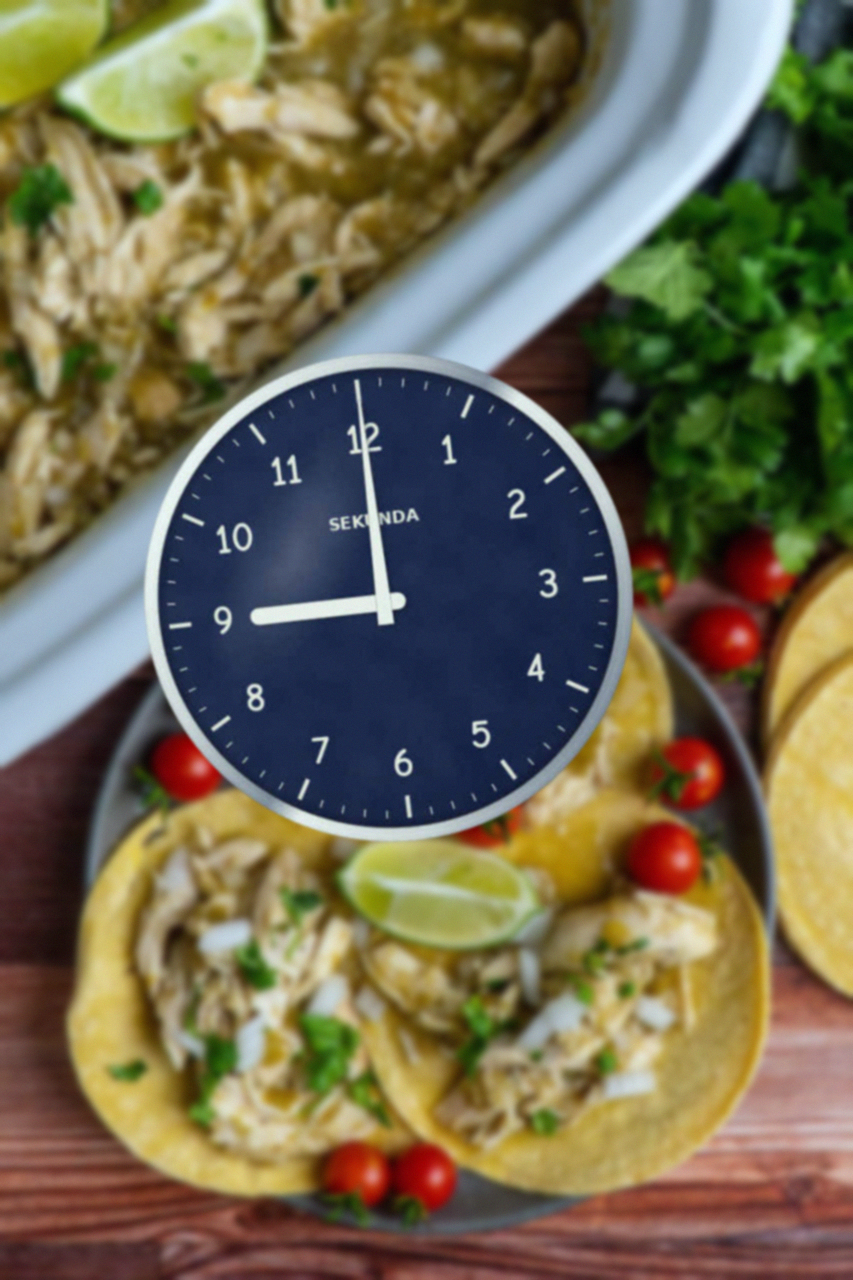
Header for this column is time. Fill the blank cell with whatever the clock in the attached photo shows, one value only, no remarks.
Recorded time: 9:00
